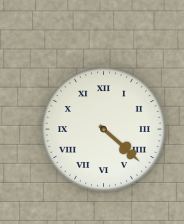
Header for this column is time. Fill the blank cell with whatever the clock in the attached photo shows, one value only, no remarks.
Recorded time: 4:22
